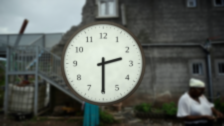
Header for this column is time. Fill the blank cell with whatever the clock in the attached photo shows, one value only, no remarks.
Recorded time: 2:30
